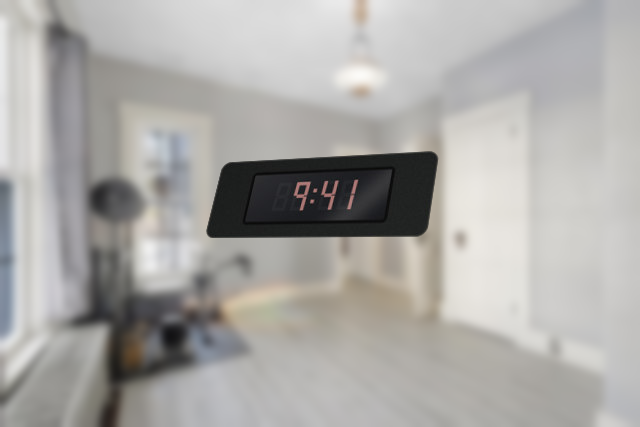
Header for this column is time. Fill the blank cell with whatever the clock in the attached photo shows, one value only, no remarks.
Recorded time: 9:41
